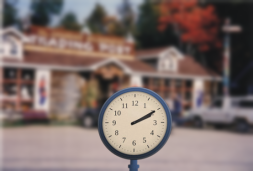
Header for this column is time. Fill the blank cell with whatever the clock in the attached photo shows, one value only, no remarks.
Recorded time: 2:10
